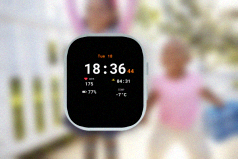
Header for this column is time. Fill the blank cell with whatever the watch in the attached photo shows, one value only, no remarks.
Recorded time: 18:36
